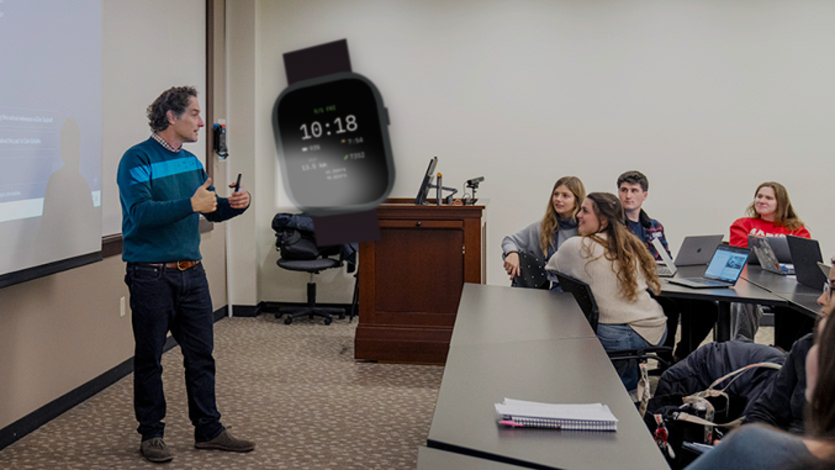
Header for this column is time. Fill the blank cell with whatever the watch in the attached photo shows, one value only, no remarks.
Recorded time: 10:18
